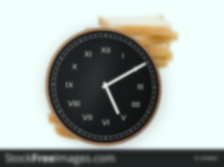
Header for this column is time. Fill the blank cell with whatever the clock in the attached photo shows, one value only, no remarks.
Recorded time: 5:10
